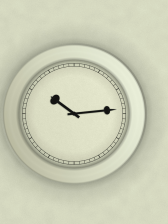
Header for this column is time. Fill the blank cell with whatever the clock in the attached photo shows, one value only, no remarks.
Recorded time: 10:14
